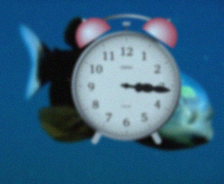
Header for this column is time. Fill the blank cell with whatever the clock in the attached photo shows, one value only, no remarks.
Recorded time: 3:16
